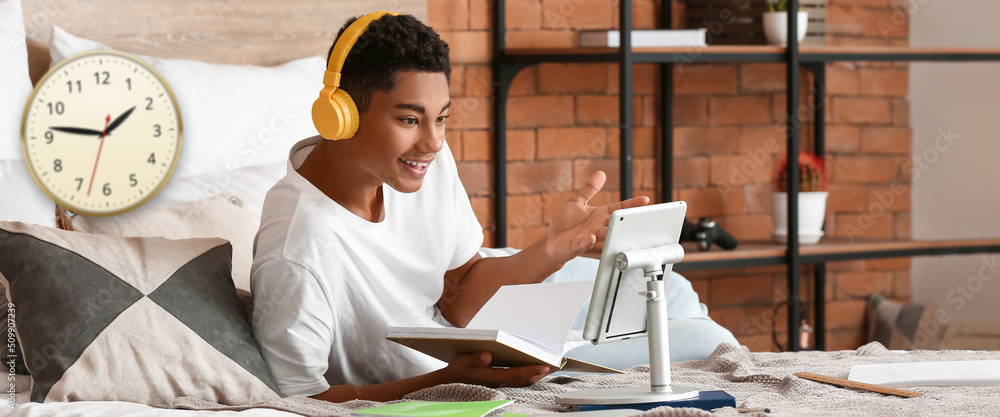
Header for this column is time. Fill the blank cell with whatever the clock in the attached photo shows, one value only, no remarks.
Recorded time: 1:46:33
